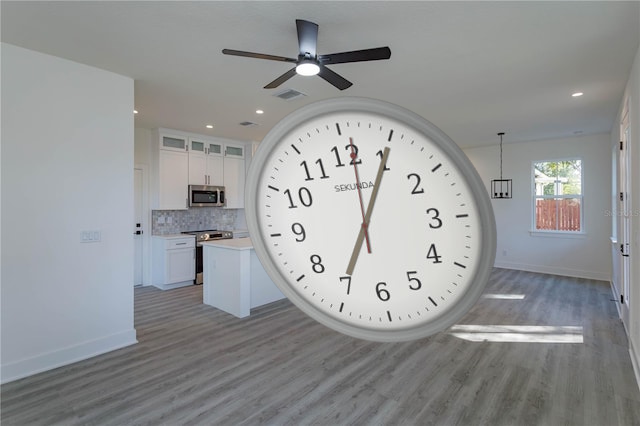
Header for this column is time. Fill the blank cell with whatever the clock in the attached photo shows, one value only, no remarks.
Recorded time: 7:05:01
